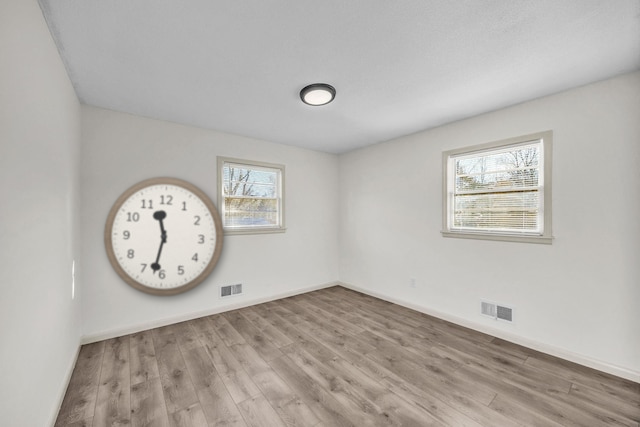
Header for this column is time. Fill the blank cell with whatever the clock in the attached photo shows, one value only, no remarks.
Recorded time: 11:32
